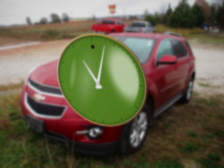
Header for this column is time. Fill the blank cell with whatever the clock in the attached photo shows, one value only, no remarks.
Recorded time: 11:03
